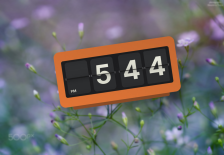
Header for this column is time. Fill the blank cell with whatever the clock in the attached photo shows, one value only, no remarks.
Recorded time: 5:44
